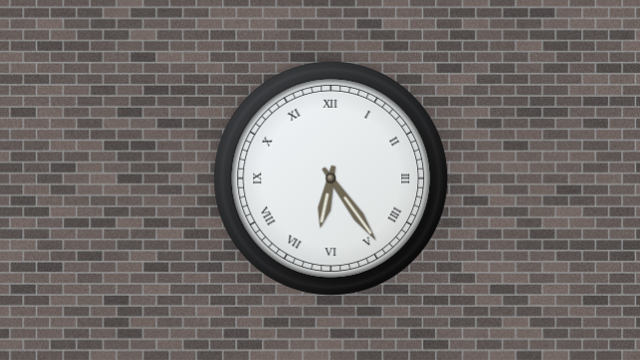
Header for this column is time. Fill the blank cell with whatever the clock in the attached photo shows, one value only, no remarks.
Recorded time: 6:24
